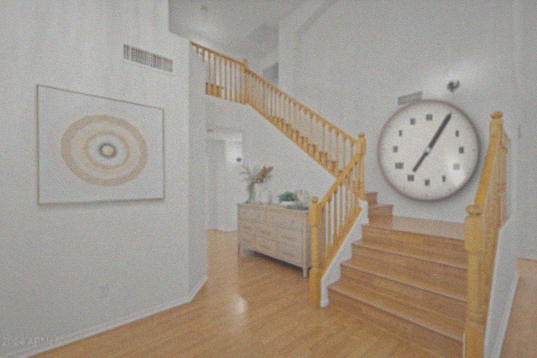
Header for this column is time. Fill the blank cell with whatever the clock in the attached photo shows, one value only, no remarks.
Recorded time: 7:05
